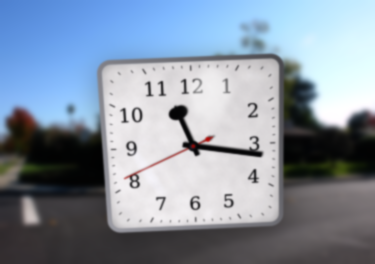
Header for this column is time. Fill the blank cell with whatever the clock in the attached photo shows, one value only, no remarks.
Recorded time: 11:16:41
